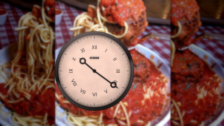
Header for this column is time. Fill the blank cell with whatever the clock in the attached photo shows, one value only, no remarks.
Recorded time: 10:21
